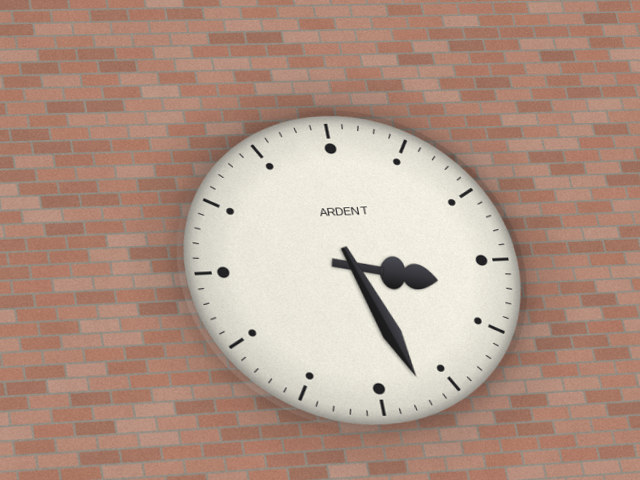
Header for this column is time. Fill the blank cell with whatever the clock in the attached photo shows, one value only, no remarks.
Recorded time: 3:27
